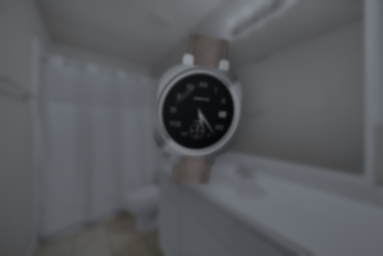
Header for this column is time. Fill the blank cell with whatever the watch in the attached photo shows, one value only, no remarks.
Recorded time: 5:23
